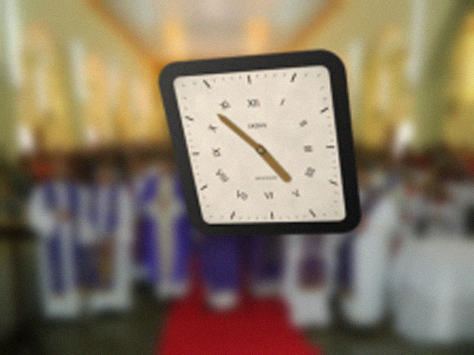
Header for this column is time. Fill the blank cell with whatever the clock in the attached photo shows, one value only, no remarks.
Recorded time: 4:53
